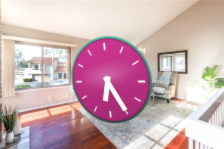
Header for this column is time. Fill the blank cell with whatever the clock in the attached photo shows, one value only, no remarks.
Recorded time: 6:25
